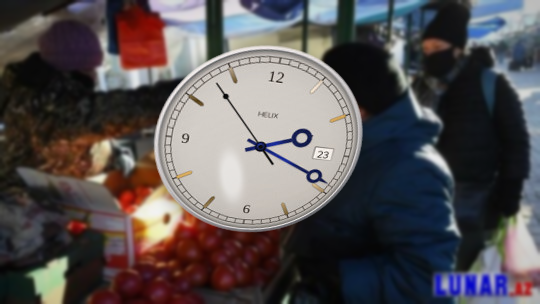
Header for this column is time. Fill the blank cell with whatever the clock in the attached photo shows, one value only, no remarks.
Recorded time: 2:18:53
